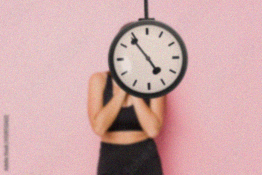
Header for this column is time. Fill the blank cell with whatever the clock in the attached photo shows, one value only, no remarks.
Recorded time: 4:54
